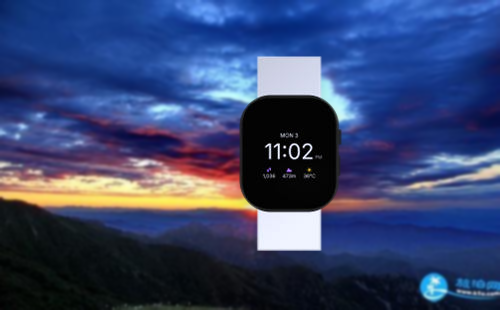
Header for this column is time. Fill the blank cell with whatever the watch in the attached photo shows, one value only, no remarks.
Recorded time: 11:02
